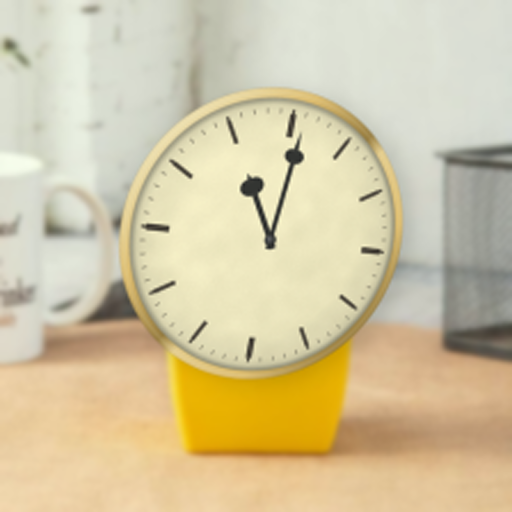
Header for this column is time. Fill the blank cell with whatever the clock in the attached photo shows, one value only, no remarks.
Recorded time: 11:01
